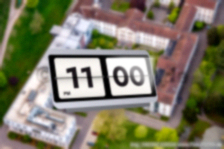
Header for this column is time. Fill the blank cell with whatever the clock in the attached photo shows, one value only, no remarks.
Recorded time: 11:00
